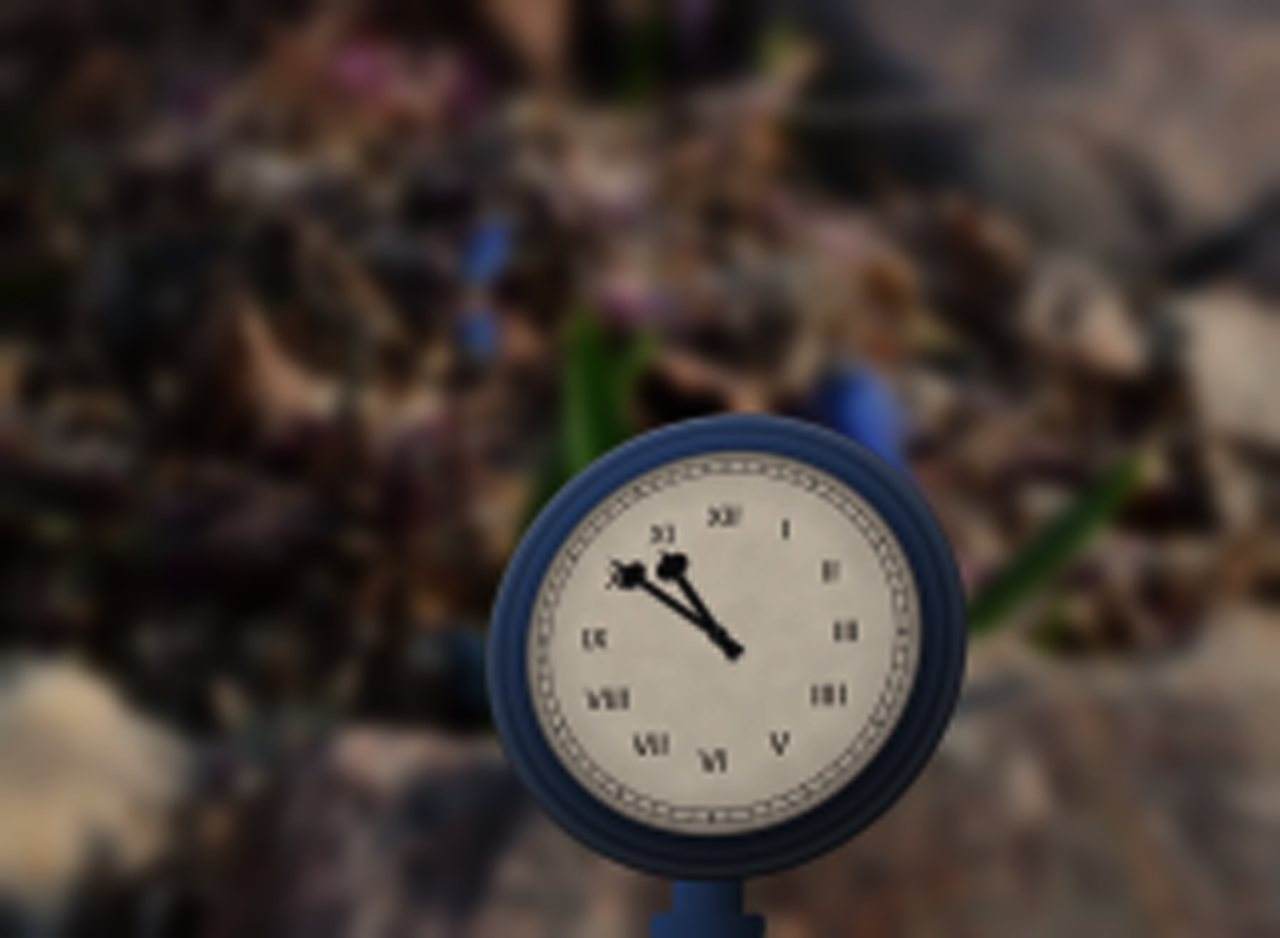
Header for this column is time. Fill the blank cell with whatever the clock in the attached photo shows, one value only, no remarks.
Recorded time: 10:51
